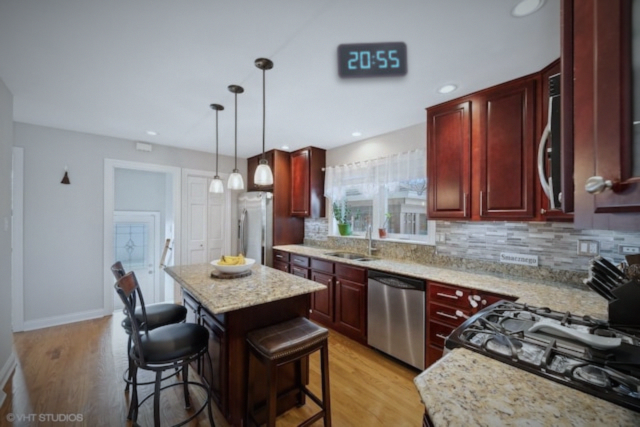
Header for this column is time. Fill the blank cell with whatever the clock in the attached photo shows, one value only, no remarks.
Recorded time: 20:55
